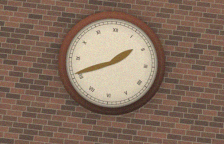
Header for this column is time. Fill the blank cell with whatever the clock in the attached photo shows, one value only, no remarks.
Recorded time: 1:41
